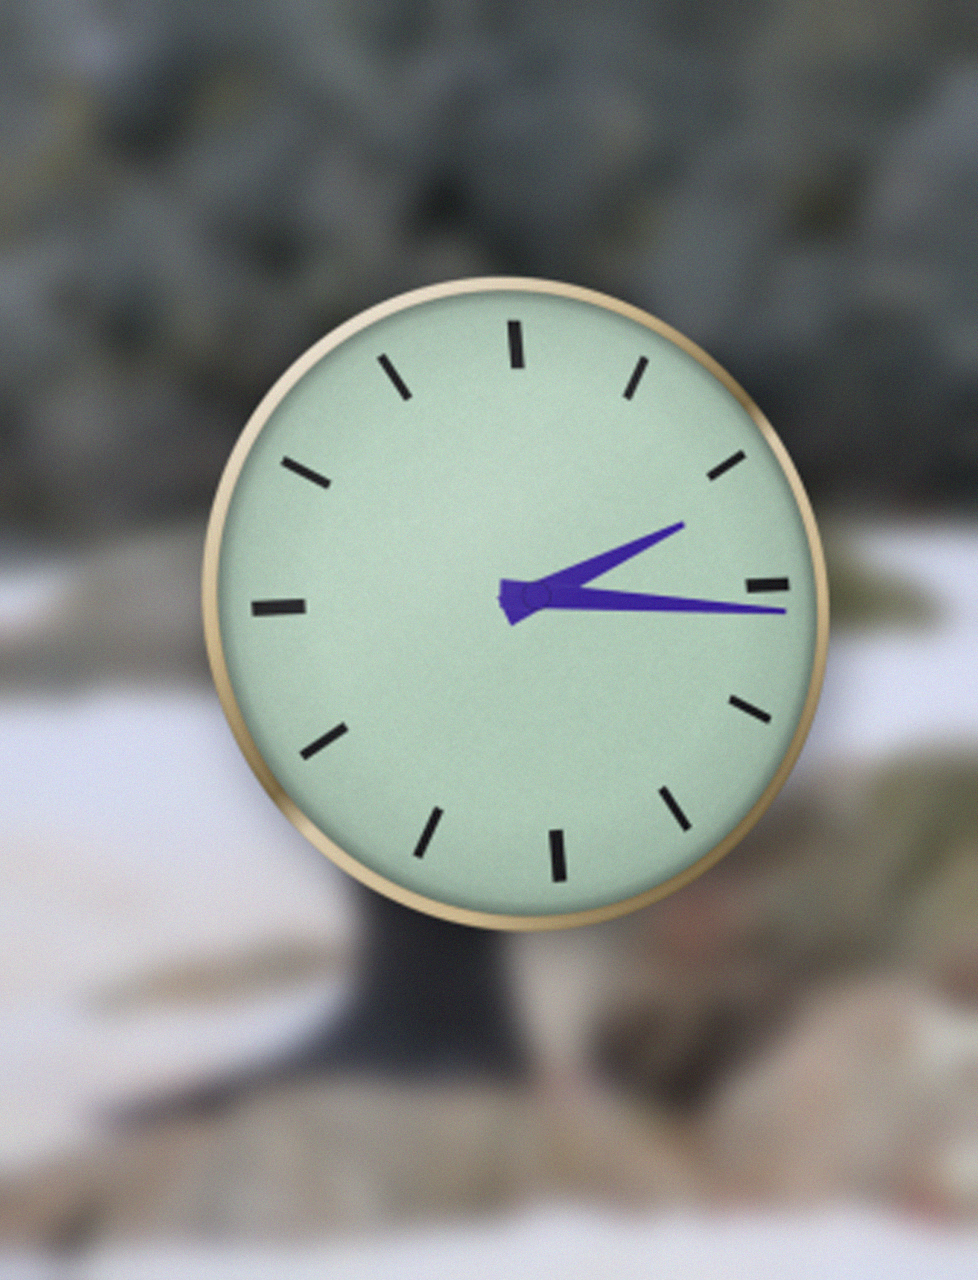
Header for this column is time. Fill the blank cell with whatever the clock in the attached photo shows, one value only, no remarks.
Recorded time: 2:16
